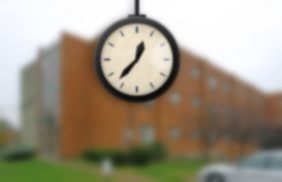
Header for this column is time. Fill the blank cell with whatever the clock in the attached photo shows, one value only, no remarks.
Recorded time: 12:37
